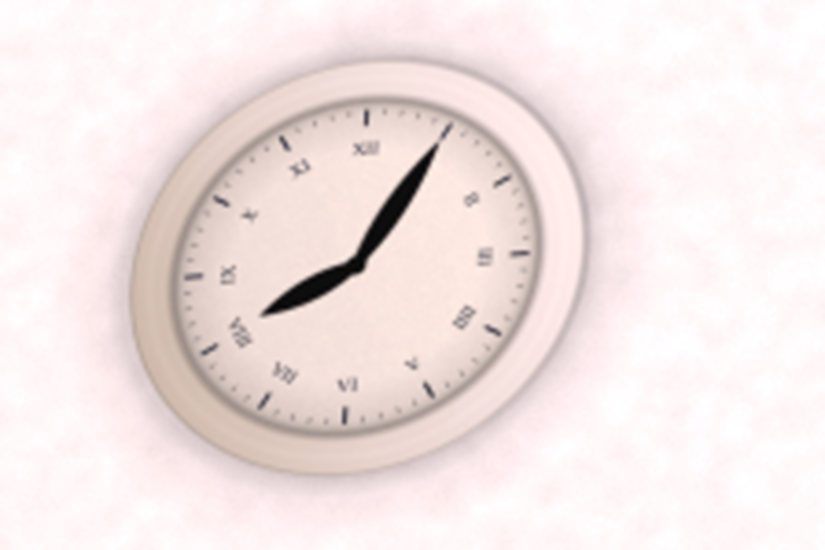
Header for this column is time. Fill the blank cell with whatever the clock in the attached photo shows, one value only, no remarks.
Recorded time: 8:05
